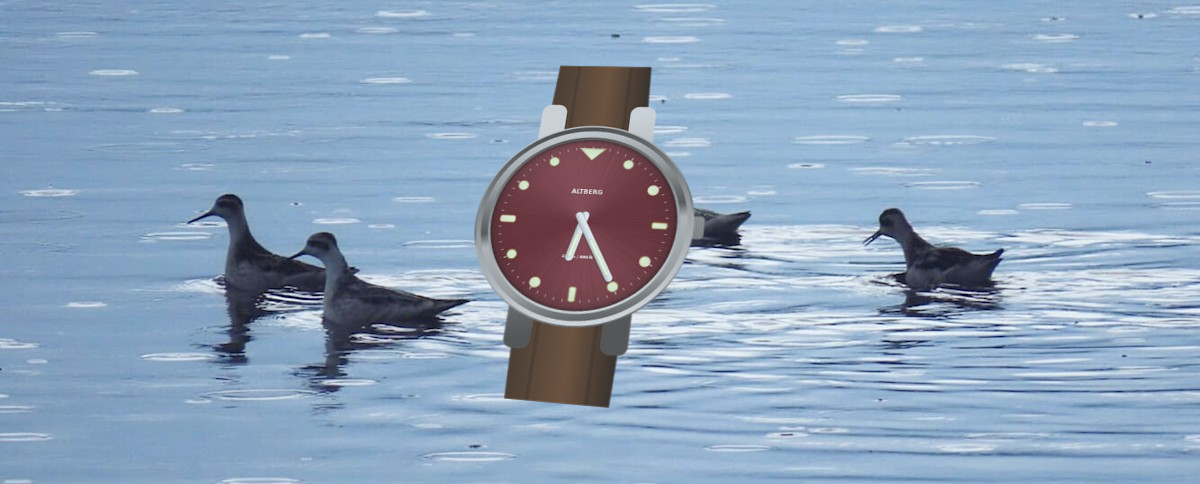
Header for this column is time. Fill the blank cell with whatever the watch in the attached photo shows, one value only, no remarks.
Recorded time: 6:25
